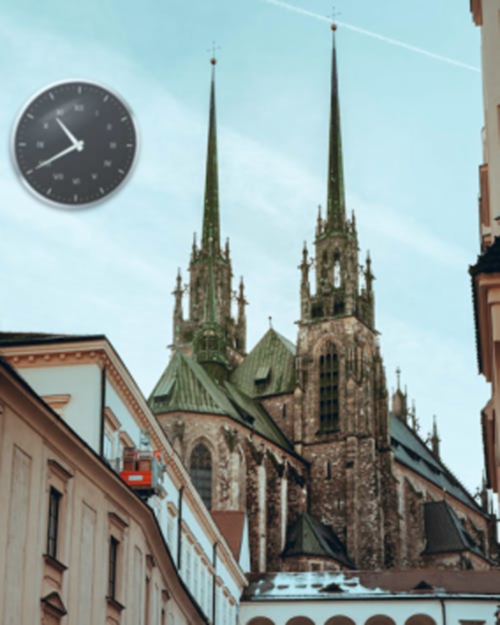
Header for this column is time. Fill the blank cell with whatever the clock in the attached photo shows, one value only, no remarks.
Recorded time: 10:40
